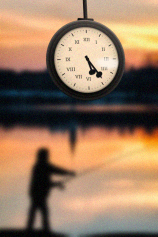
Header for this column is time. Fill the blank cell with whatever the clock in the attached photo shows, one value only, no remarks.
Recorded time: 5:24
